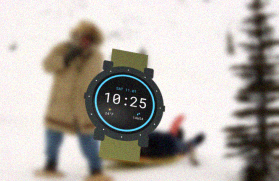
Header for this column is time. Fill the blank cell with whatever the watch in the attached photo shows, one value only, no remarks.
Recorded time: 10:25
